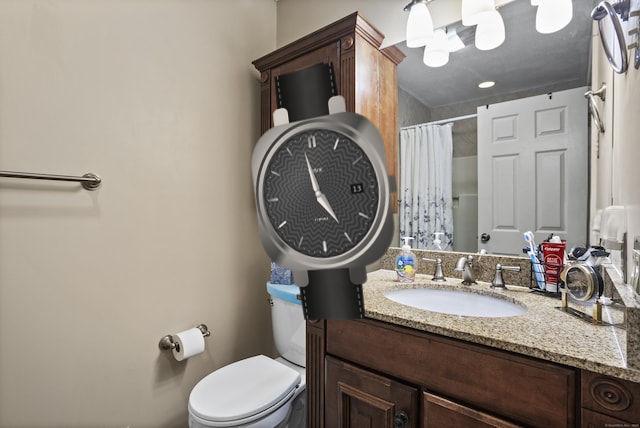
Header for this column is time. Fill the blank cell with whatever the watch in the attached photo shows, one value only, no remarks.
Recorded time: 4:58
